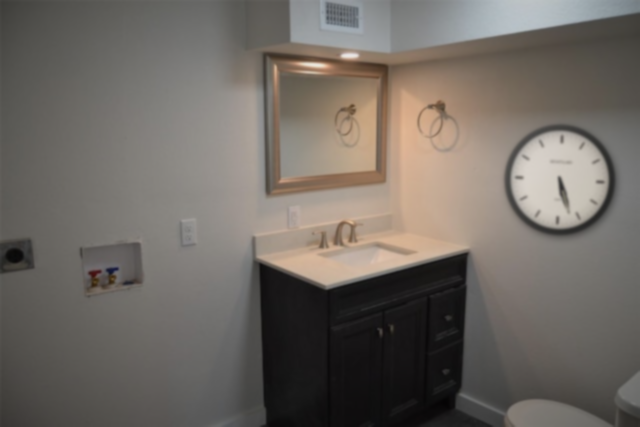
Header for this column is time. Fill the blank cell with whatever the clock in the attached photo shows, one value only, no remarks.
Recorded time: 5:27
